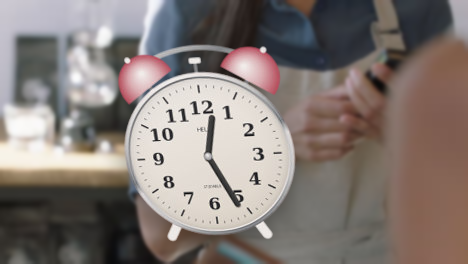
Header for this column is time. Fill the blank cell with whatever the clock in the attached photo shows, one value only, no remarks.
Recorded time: 12:26
